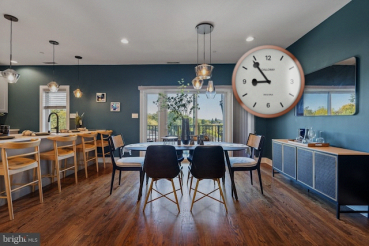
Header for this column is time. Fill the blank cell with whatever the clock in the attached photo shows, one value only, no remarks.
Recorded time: 8:54
